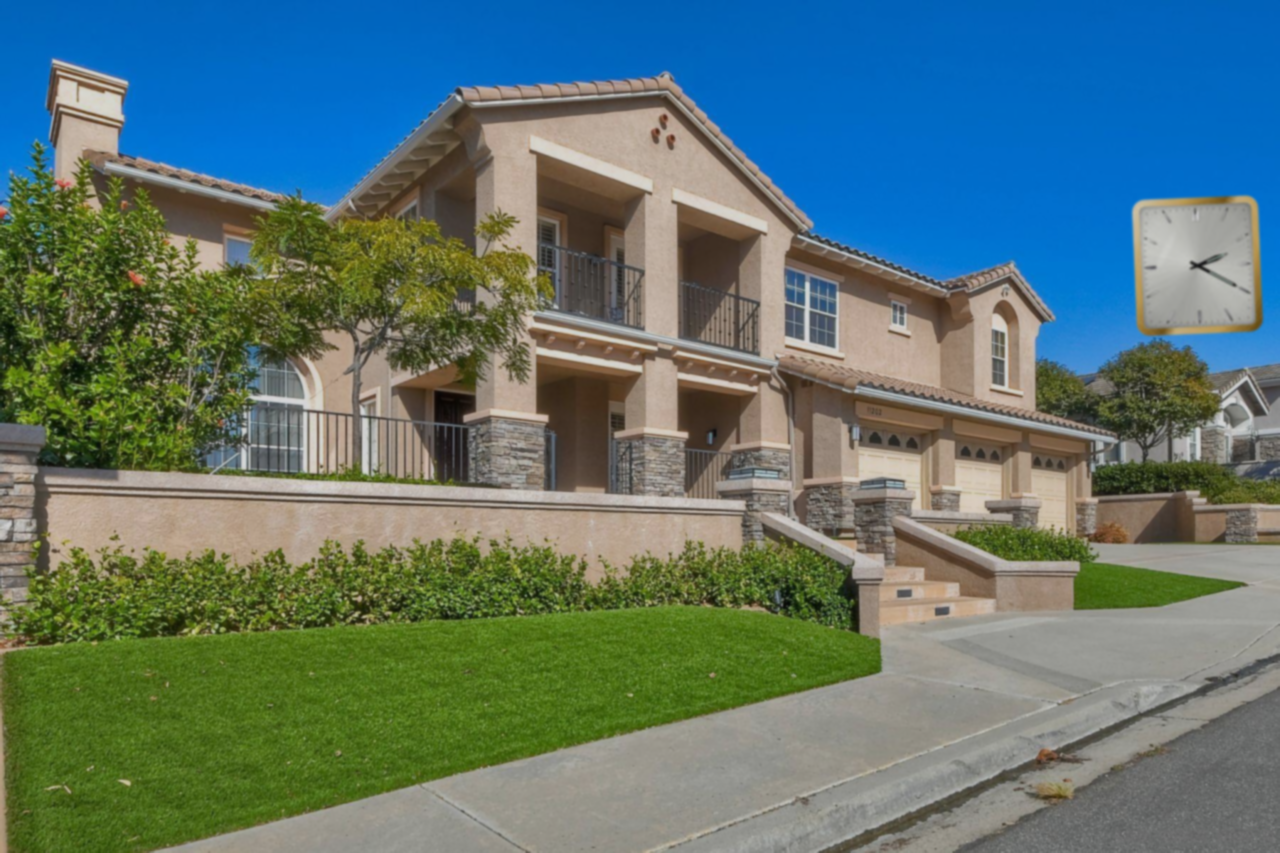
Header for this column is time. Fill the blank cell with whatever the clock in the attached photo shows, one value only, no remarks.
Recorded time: 2:20
